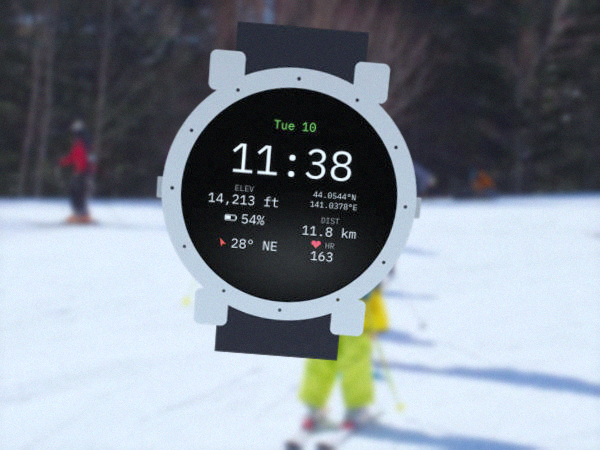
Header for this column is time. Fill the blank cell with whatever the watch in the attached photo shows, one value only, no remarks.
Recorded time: 11:38
